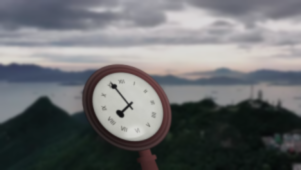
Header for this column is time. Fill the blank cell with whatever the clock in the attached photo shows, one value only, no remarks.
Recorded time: 7:56
